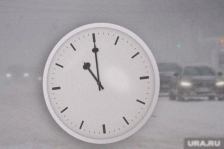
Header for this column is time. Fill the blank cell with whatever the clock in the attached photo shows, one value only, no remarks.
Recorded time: 11:00
